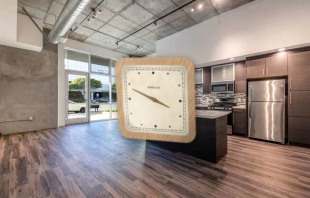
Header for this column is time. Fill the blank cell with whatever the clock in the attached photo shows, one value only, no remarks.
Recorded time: 3:49
